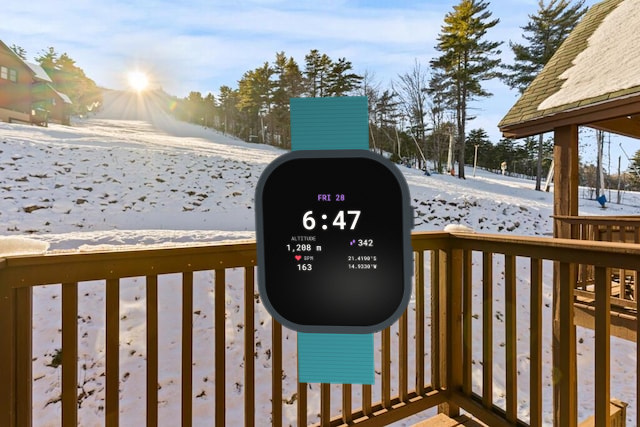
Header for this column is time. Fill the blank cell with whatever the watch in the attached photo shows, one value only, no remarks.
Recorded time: 6:47
